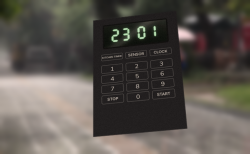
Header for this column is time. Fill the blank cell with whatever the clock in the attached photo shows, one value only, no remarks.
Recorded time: 23:01
